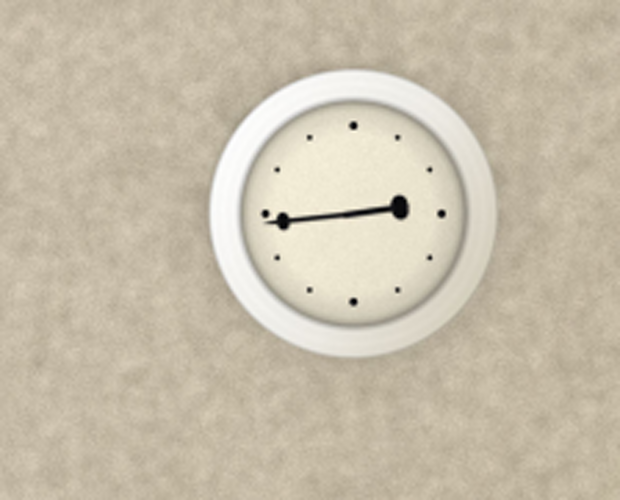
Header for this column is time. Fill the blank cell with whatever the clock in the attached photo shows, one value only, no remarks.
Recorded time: 2:44
